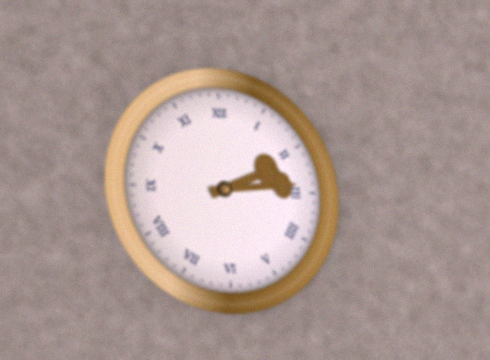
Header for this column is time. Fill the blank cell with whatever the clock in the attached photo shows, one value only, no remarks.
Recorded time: 2:14
